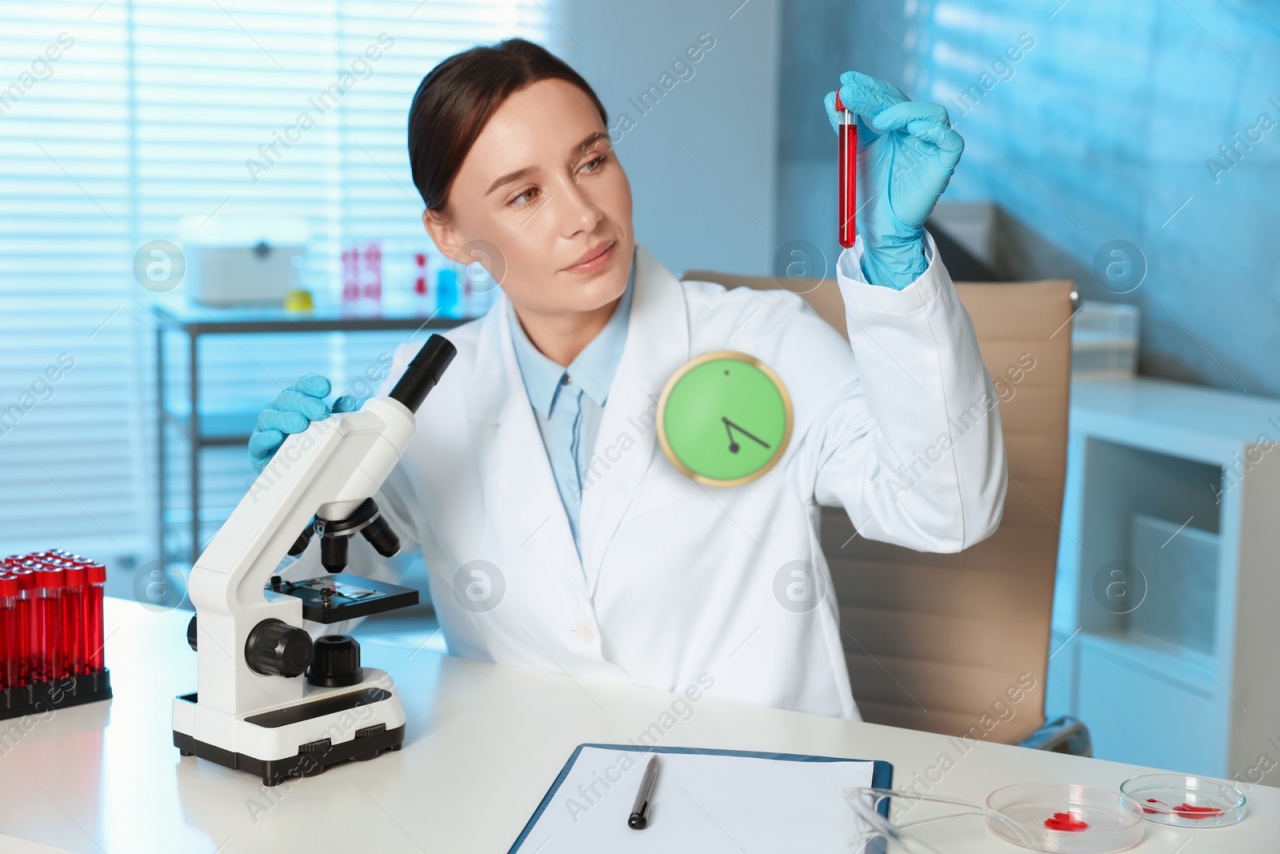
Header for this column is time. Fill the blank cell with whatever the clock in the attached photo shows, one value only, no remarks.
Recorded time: 5:20
